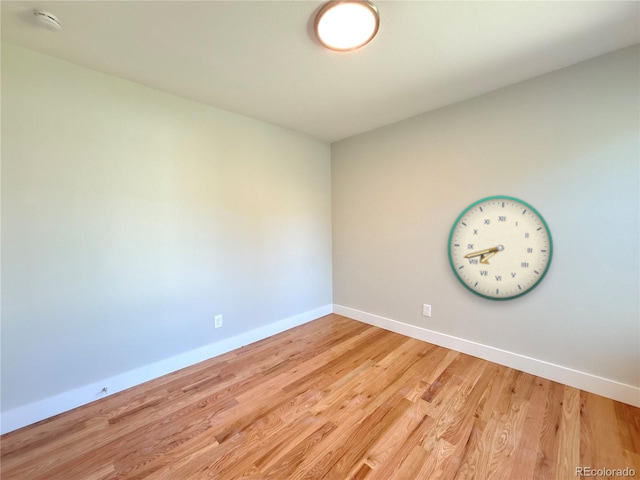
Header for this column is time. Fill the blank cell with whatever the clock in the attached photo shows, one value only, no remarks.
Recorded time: 7:42
